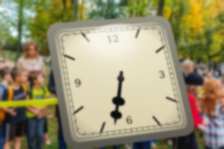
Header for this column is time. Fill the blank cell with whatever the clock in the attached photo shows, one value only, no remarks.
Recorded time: 6:33
